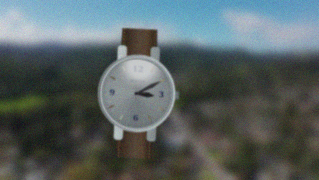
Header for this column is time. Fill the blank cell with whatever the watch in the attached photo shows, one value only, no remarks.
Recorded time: 3:10
